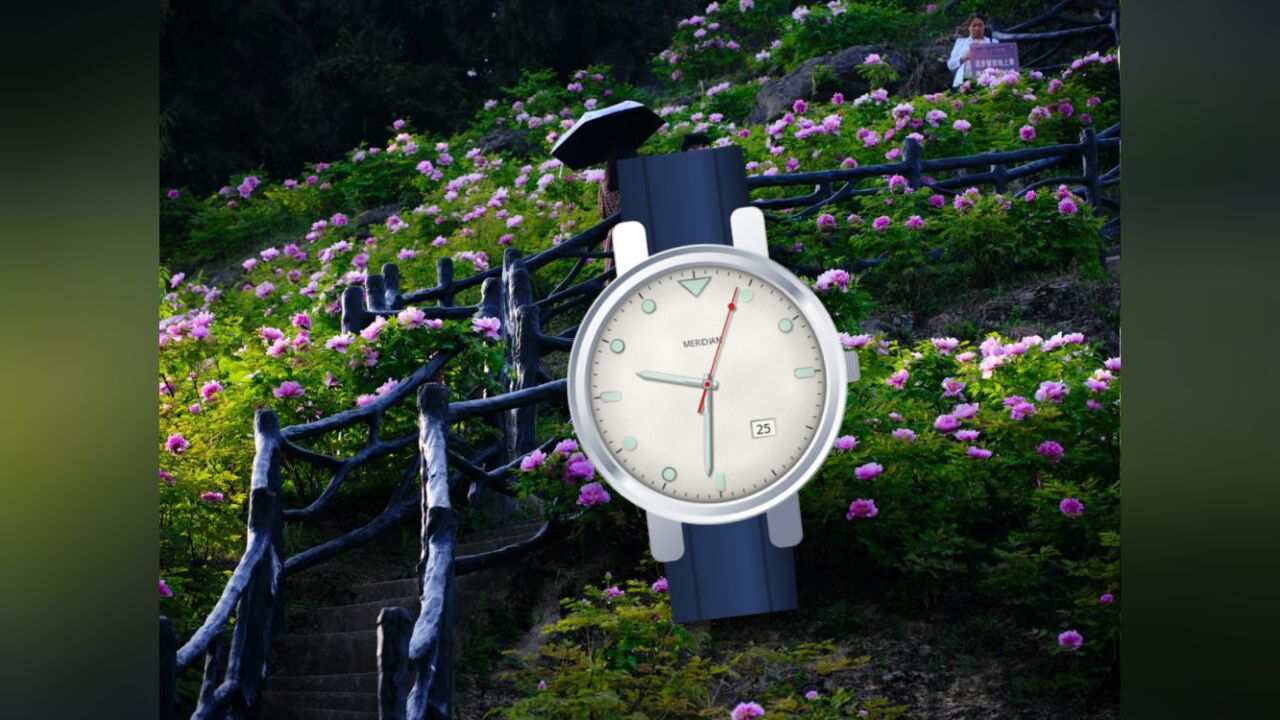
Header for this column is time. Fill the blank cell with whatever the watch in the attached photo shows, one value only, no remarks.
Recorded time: 9:31:04
